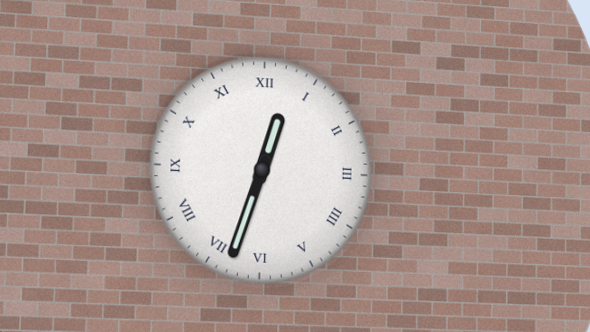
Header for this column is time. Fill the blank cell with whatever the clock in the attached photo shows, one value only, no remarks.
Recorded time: 12:33
